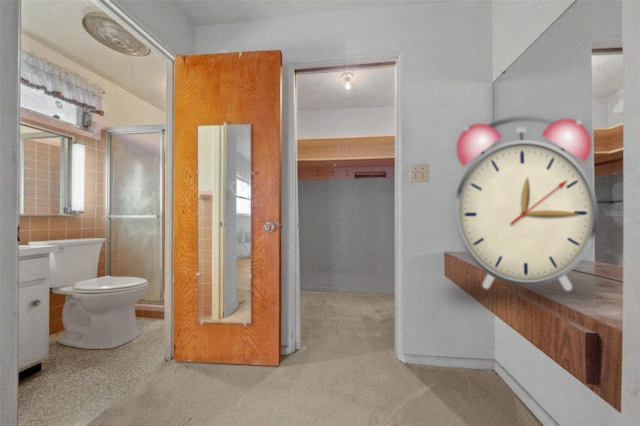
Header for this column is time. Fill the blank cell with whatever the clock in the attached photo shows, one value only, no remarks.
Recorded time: 12:15:09
